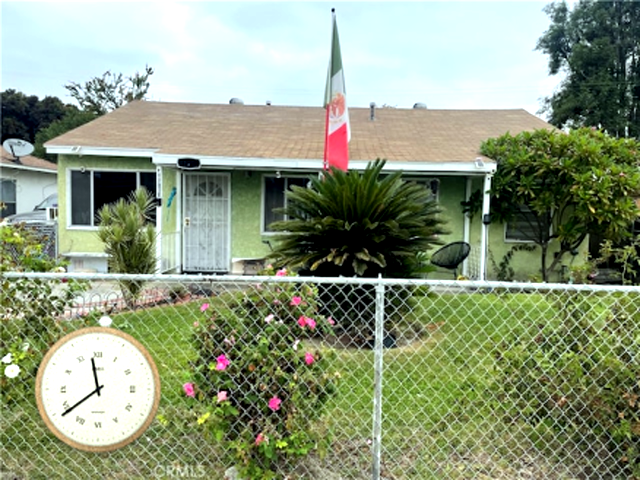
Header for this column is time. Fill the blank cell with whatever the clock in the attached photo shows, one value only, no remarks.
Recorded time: 11:39
